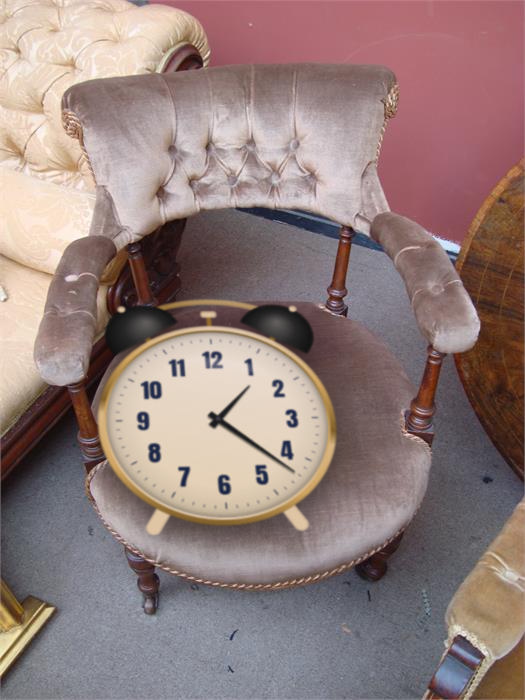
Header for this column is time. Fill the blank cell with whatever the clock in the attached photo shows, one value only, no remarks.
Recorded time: 1:22
